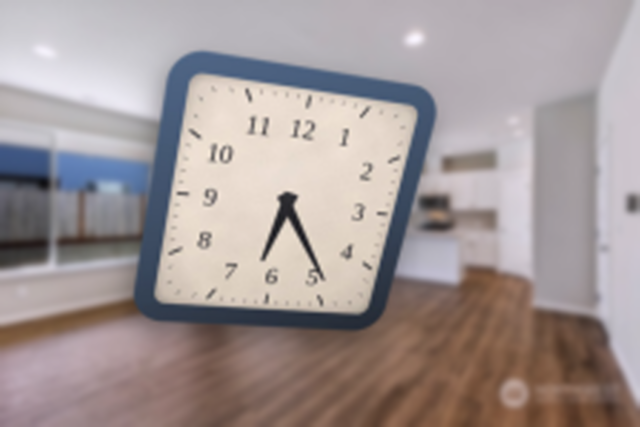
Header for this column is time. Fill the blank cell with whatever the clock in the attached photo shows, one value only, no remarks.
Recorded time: 6:24
